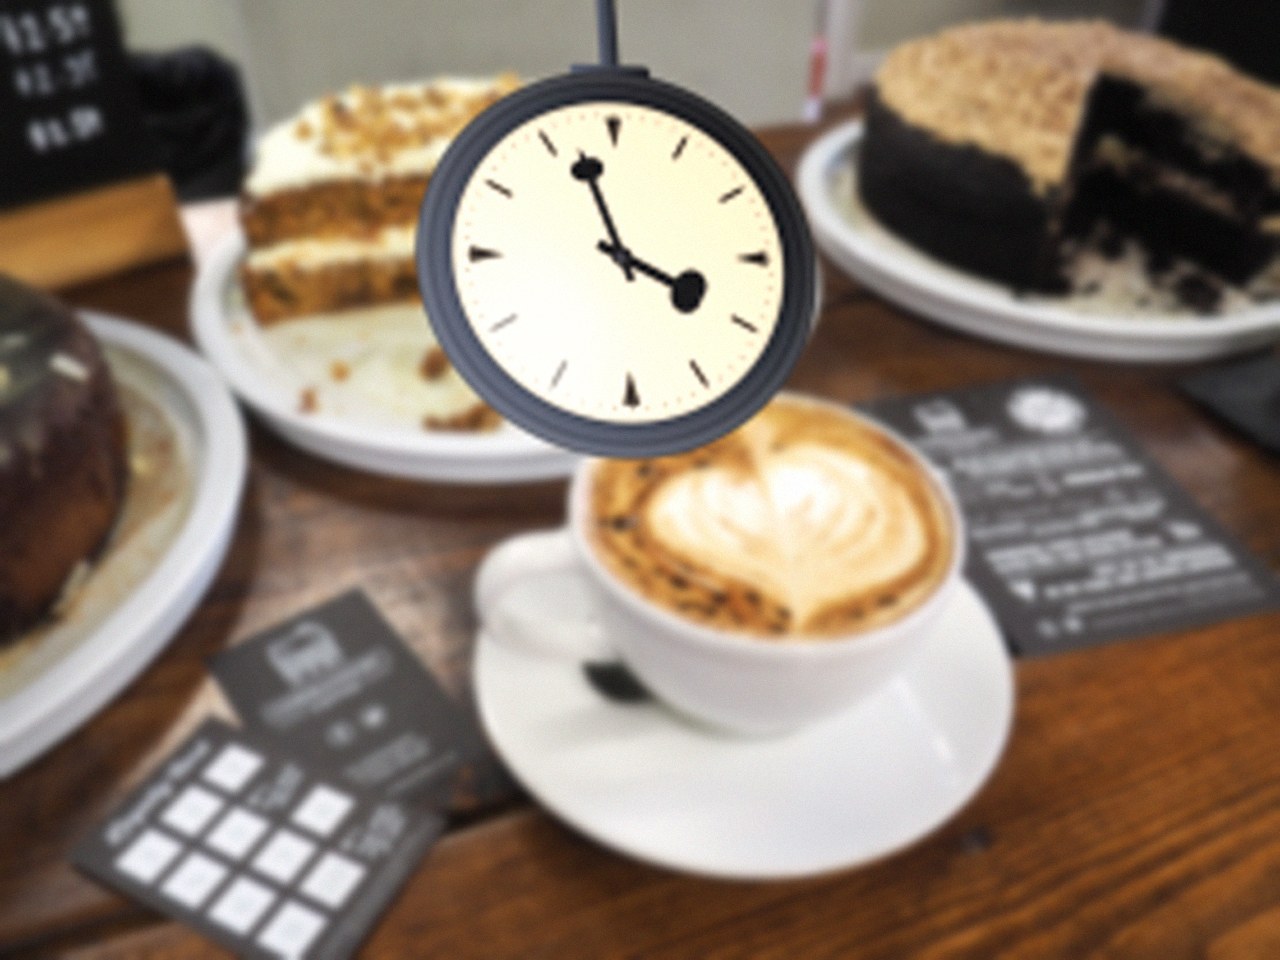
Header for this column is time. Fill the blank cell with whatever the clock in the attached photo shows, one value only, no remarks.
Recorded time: 3:57
